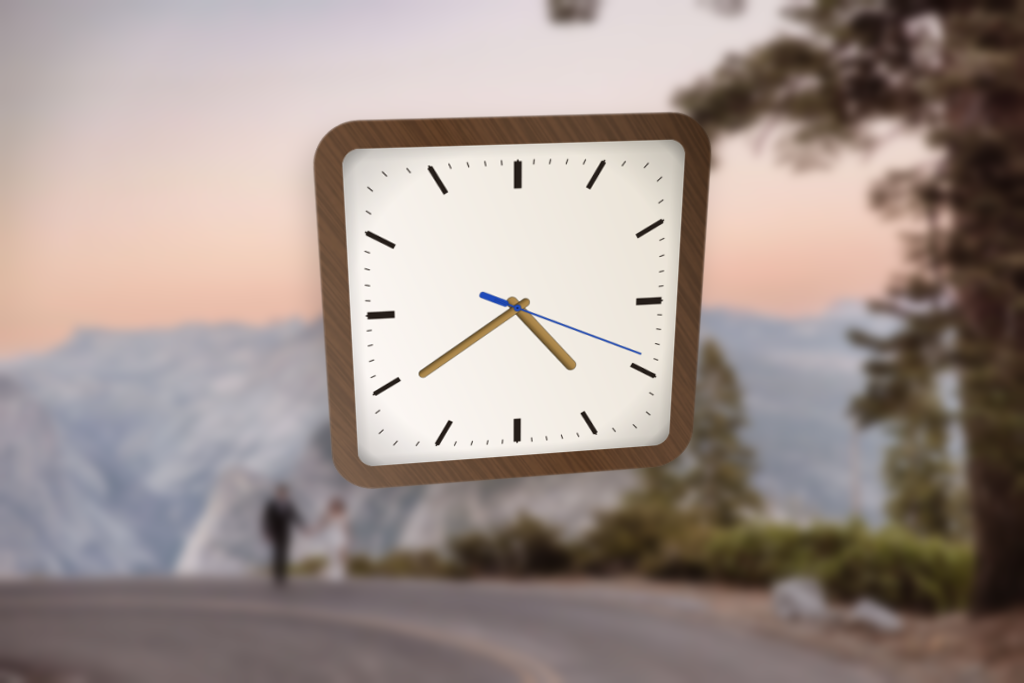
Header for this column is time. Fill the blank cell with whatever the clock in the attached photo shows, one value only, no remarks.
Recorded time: 4:39:19
